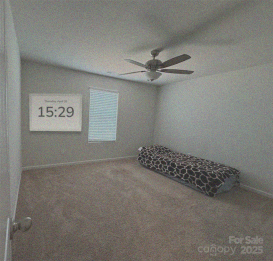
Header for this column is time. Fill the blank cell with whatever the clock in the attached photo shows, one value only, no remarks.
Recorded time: 15:29
